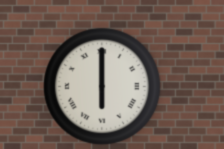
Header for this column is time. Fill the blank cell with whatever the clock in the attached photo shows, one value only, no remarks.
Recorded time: 6:00
